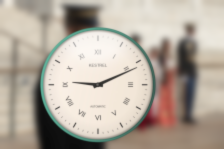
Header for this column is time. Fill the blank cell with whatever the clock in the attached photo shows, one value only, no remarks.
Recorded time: 9:11
